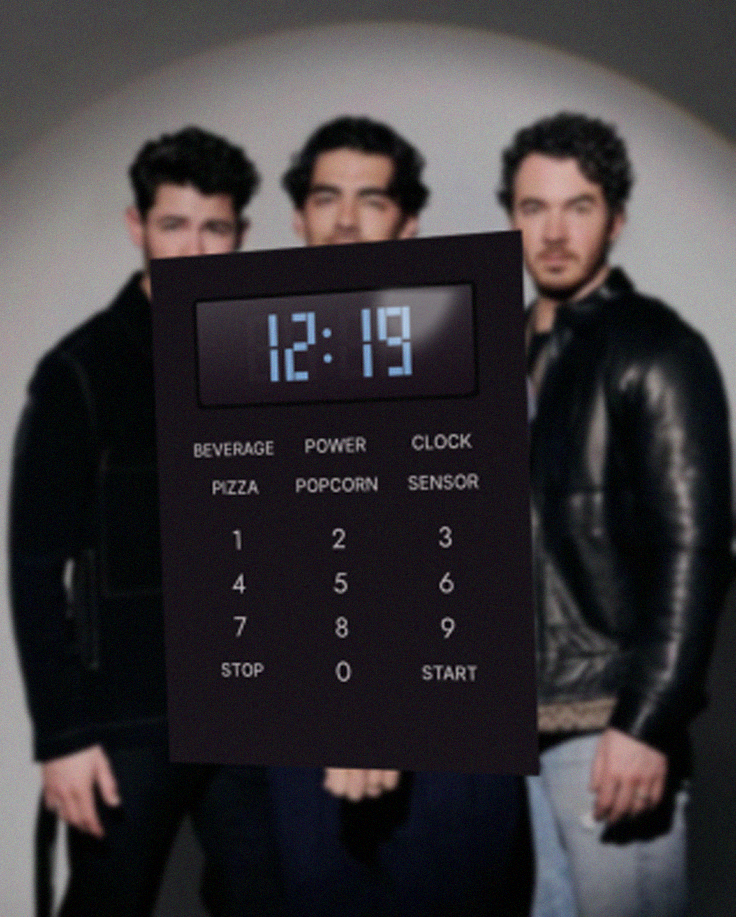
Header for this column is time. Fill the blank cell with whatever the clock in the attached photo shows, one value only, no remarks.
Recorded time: 12:19
